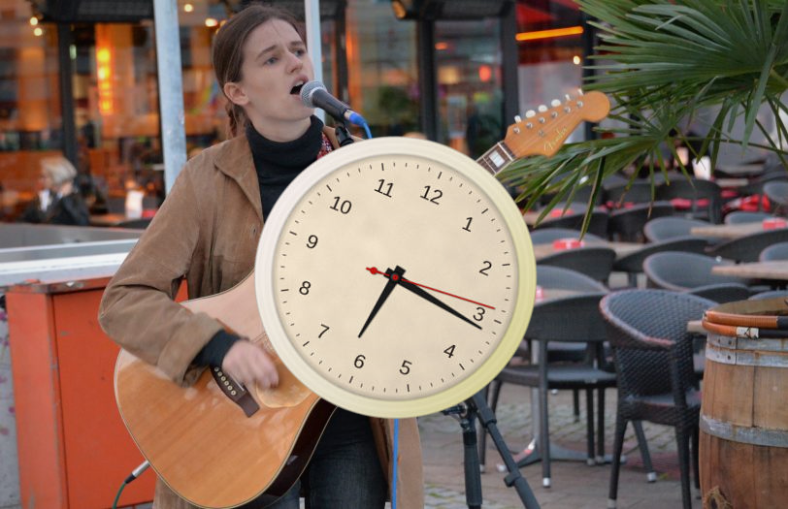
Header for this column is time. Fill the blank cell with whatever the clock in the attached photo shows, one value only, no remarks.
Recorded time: 6:16:14
